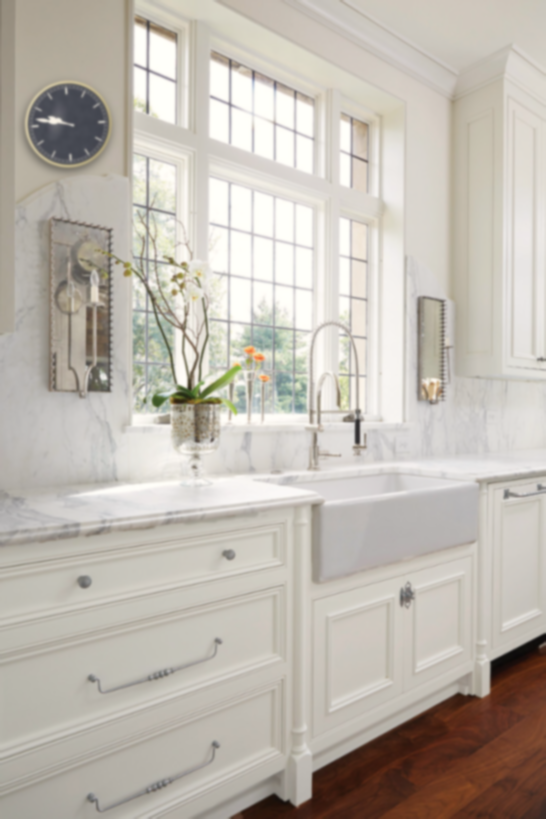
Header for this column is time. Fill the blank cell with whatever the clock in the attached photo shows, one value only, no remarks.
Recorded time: 9:47
